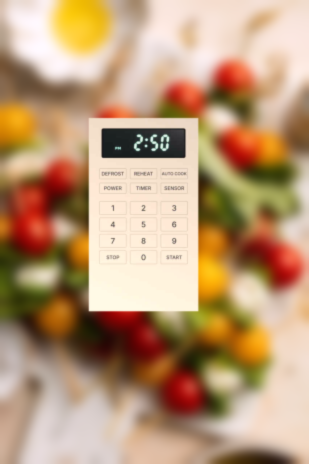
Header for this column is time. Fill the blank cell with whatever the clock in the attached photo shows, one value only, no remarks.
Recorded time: 2:50
